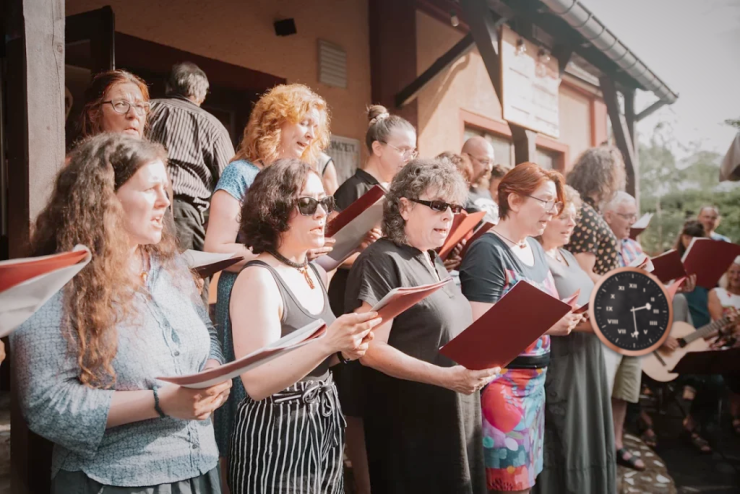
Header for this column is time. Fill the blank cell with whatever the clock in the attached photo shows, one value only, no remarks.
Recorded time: 2:29
